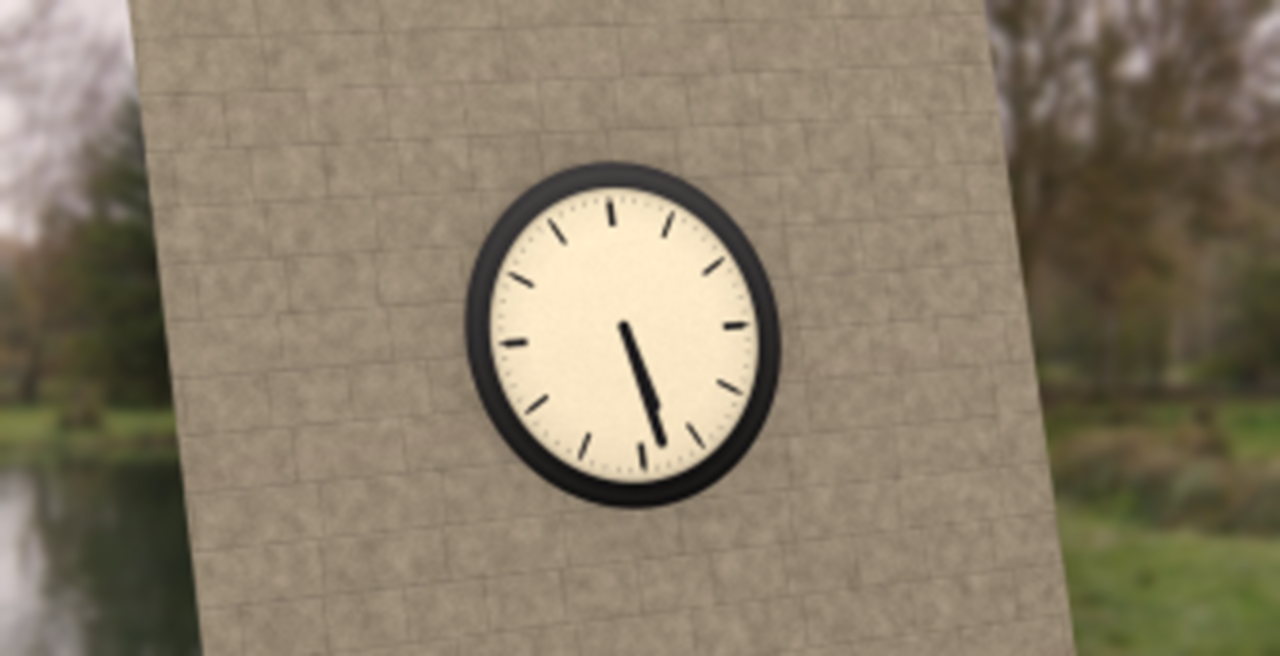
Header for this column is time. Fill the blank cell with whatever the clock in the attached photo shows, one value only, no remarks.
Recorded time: 5:28
